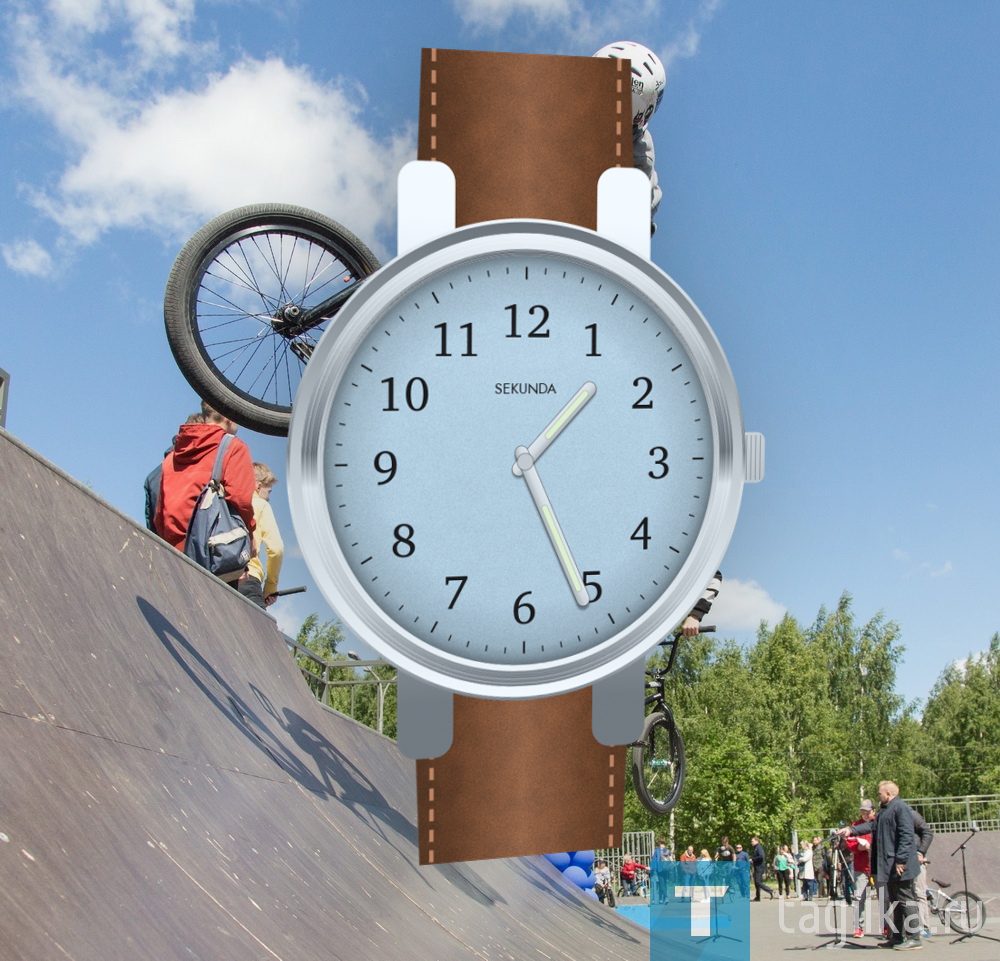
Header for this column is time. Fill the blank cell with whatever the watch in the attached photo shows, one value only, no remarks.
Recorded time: 1:26
